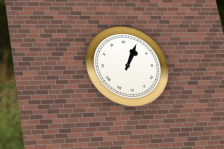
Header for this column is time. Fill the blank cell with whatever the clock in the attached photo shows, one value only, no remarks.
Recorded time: 1:05
